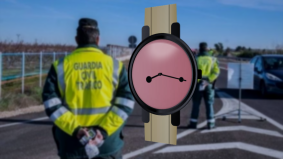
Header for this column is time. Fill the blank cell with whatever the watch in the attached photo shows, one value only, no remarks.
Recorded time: 8:17
